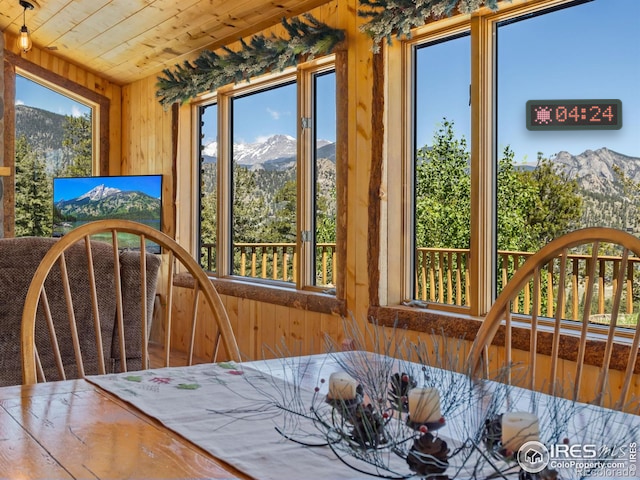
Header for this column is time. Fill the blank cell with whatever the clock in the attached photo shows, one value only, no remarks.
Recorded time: 4:24
